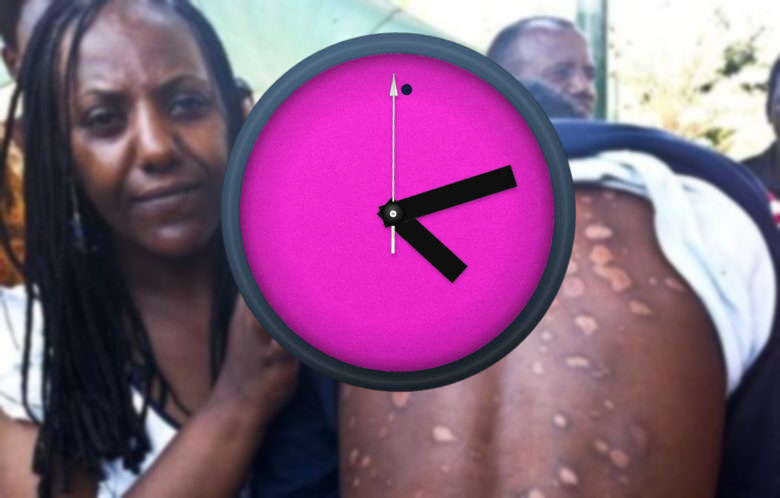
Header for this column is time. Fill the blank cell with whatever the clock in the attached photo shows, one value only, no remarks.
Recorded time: 4:10:59
